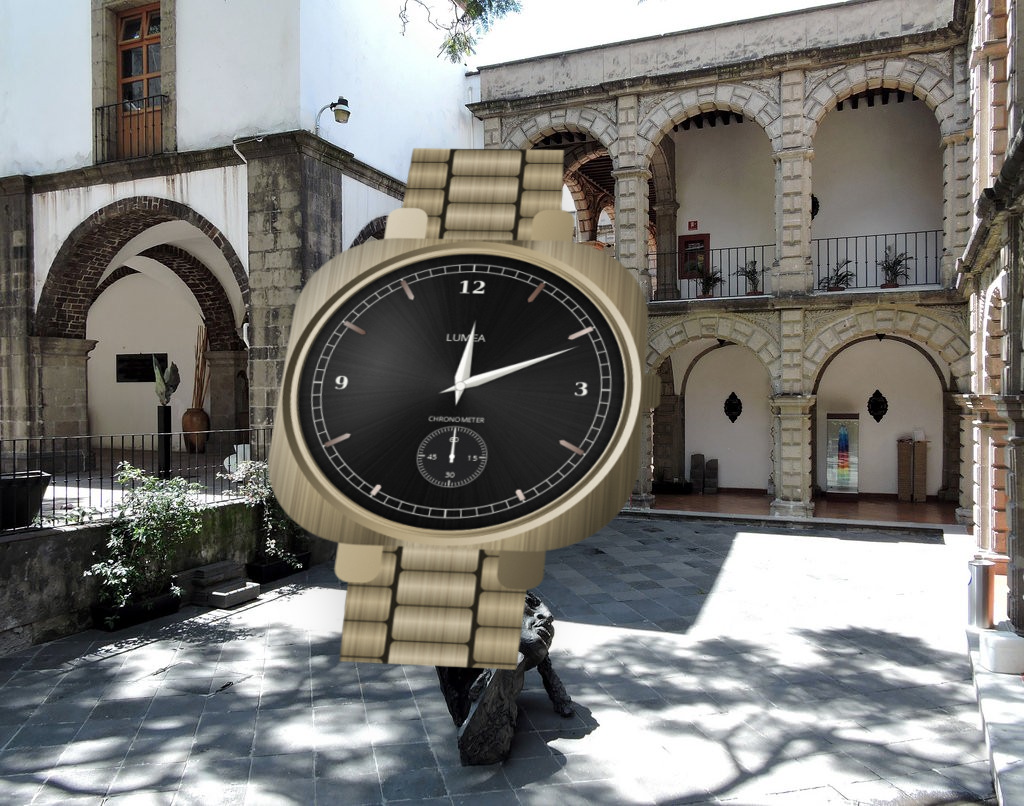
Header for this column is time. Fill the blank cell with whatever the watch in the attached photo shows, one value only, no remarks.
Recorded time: 12:11
